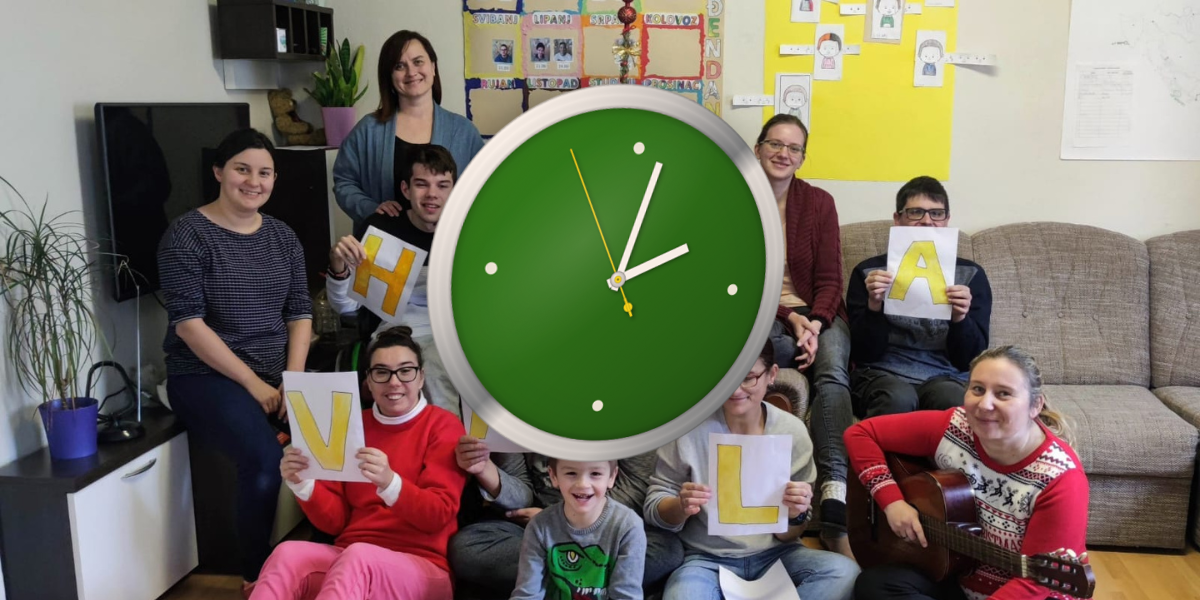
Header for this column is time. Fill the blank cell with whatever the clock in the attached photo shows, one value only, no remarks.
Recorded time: 2:01:55
